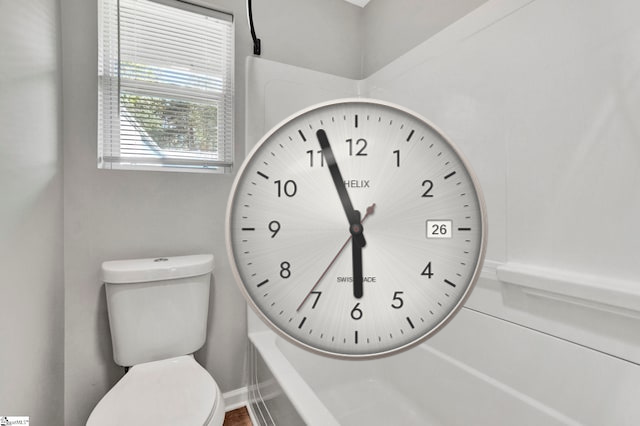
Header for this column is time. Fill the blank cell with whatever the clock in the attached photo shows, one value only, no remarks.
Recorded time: 5:56:36
